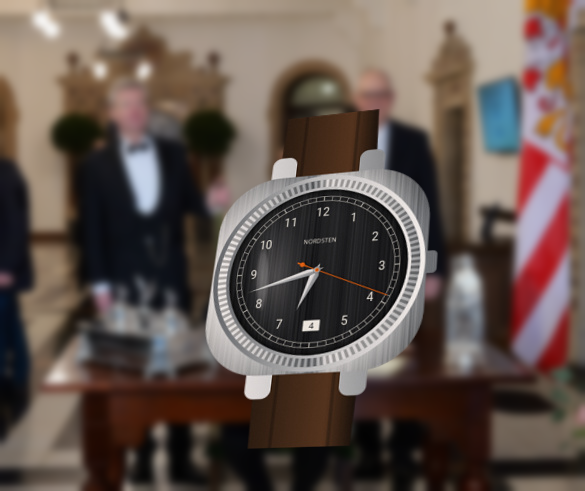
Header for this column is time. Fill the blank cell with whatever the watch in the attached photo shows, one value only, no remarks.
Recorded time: 6:42:19
